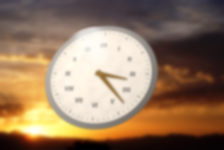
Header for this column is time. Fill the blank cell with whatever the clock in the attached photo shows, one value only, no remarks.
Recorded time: 3:23
